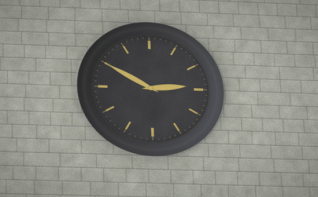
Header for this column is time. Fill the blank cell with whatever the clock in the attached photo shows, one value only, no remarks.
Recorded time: 2:50
